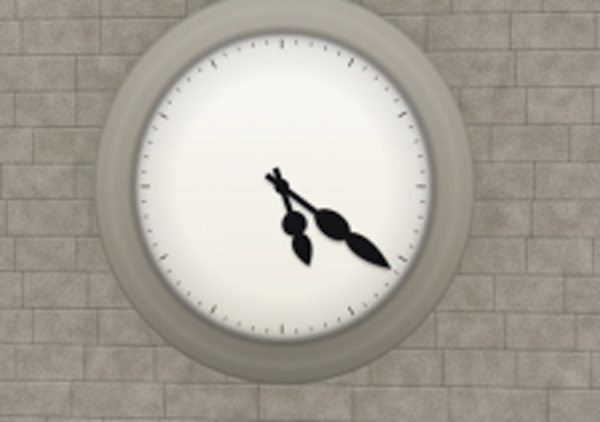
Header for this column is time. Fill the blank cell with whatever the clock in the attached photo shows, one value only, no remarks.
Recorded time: 5:21
